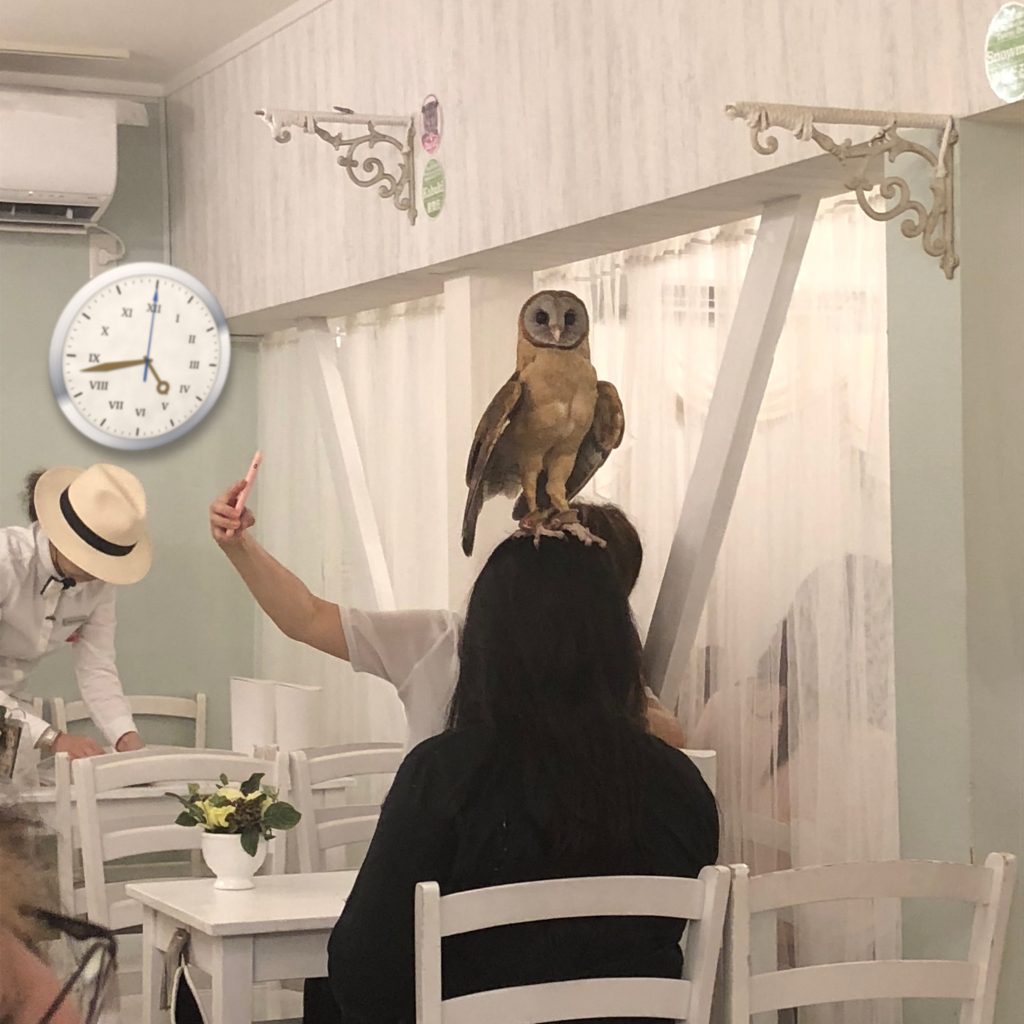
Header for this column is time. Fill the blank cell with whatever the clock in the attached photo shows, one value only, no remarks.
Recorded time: 4:43:00
